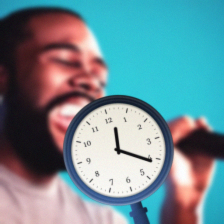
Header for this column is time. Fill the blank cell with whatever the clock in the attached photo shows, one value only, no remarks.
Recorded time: 12:21
